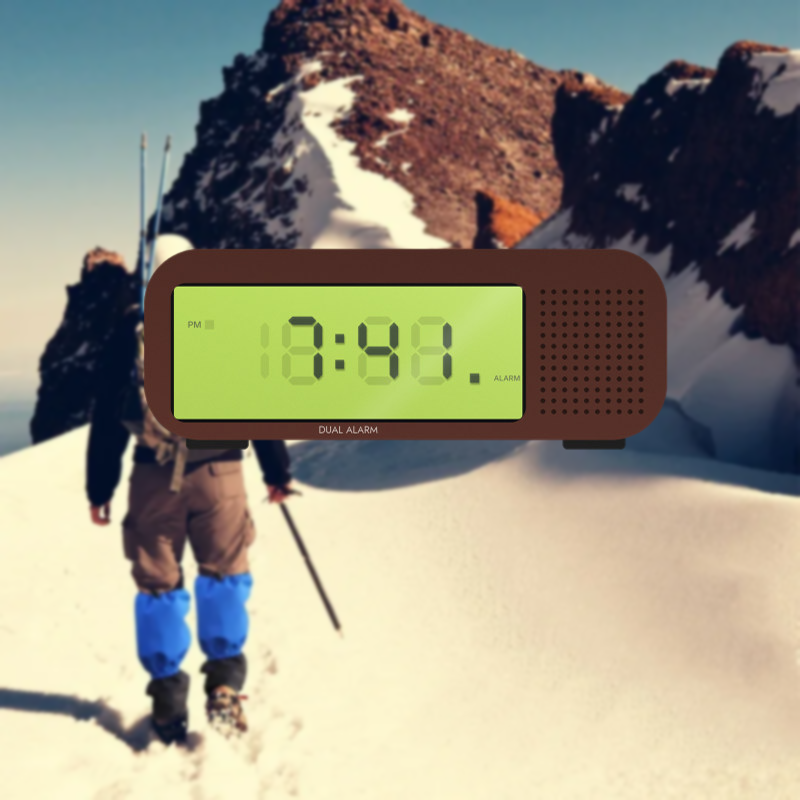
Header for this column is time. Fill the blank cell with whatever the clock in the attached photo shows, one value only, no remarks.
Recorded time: 7:41
